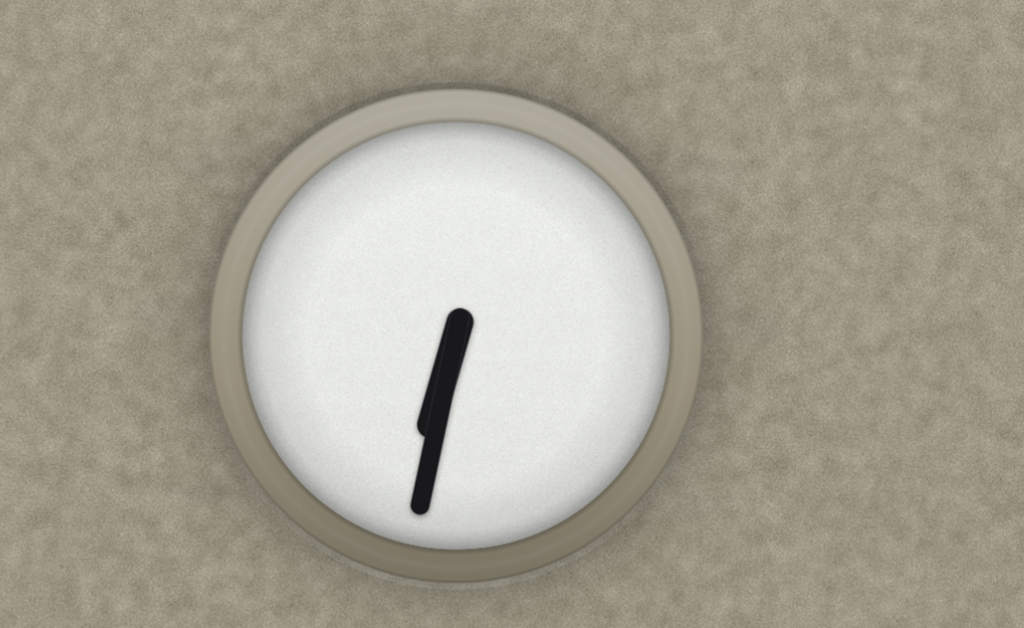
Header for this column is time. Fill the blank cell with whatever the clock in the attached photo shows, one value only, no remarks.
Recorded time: 6:32
